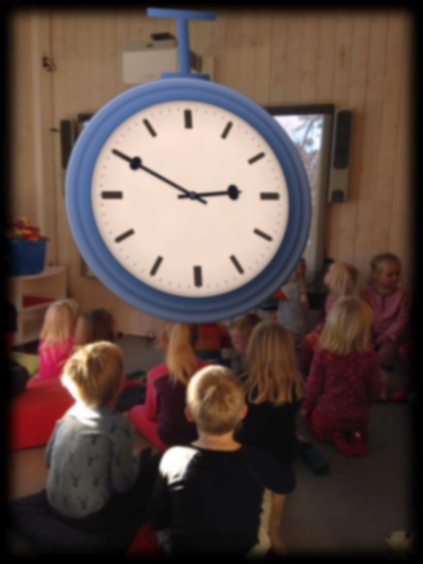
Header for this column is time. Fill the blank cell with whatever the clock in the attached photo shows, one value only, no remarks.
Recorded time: 2:50
